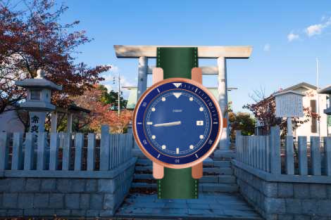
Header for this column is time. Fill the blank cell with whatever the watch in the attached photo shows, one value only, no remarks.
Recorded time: 8:44
